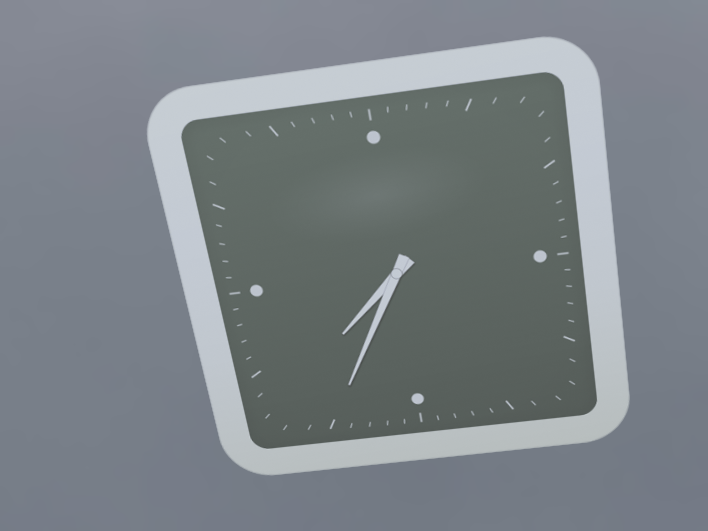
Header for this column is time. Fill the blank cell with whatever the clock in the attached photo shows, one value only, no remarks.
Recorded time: 7:35
